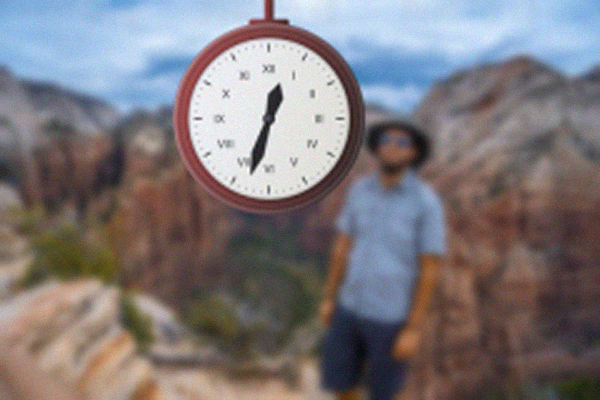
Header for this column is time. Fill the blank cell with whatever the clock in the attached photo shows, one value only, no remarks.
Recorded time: 12:33
